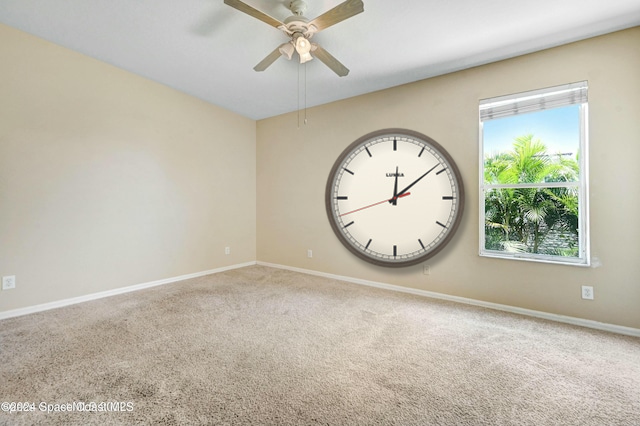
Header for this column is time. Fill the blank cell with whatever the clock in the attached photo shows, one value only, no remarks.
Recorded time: 12:08:42
